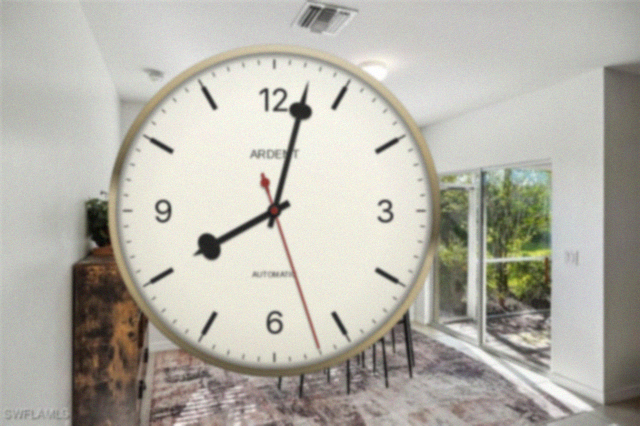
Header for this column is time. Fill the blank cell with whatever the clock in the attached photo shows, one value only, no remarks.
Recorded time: 8:02:27
